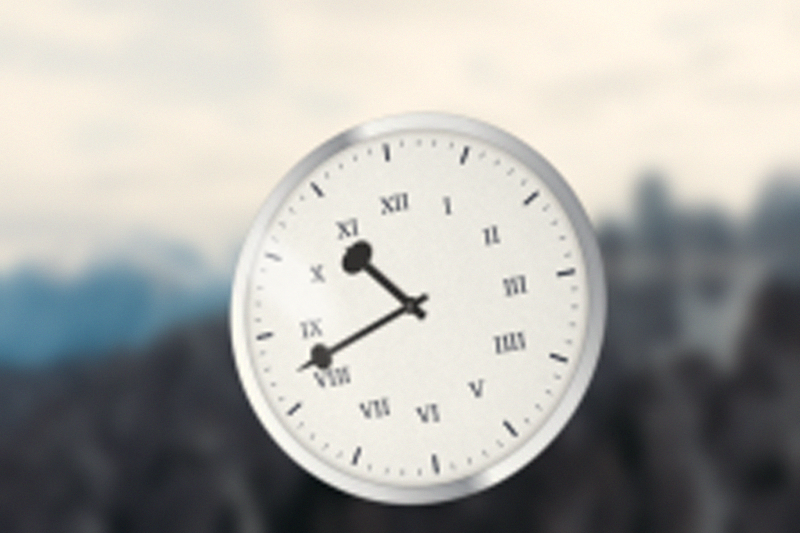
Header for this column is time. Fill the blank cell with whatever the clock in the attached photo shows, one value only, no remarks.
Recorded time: 10:42
